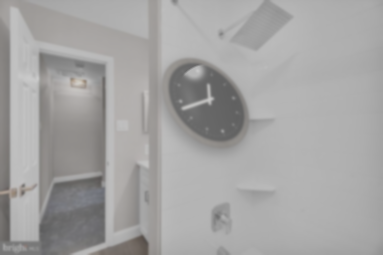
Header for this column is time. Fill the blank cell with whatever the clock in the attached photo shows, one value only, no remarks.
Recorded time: 12:43
